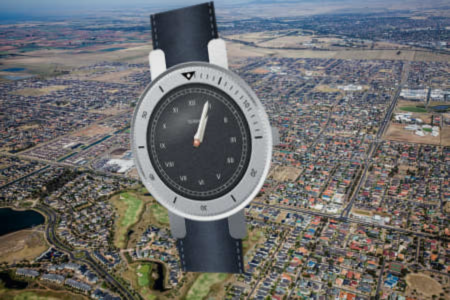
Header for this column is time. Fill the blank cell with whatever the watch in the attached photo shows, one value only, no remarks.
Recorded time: 1:04
